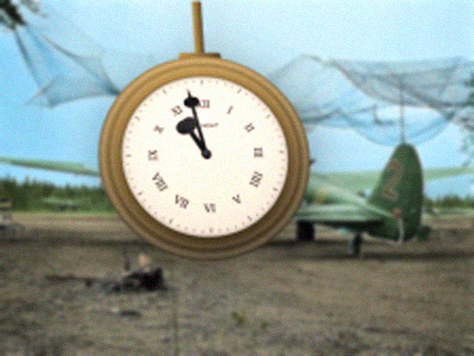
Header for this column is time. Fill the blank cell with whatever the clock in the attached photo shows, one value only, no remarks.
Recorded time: 10:58
